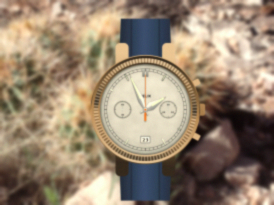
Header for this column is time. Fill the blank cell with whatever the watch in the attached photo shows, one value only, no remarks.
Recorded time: 1:56
